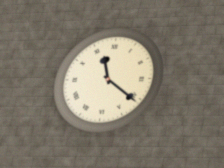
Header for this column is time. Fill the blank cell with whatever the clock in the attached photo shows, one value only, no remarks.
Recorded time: 11:21
